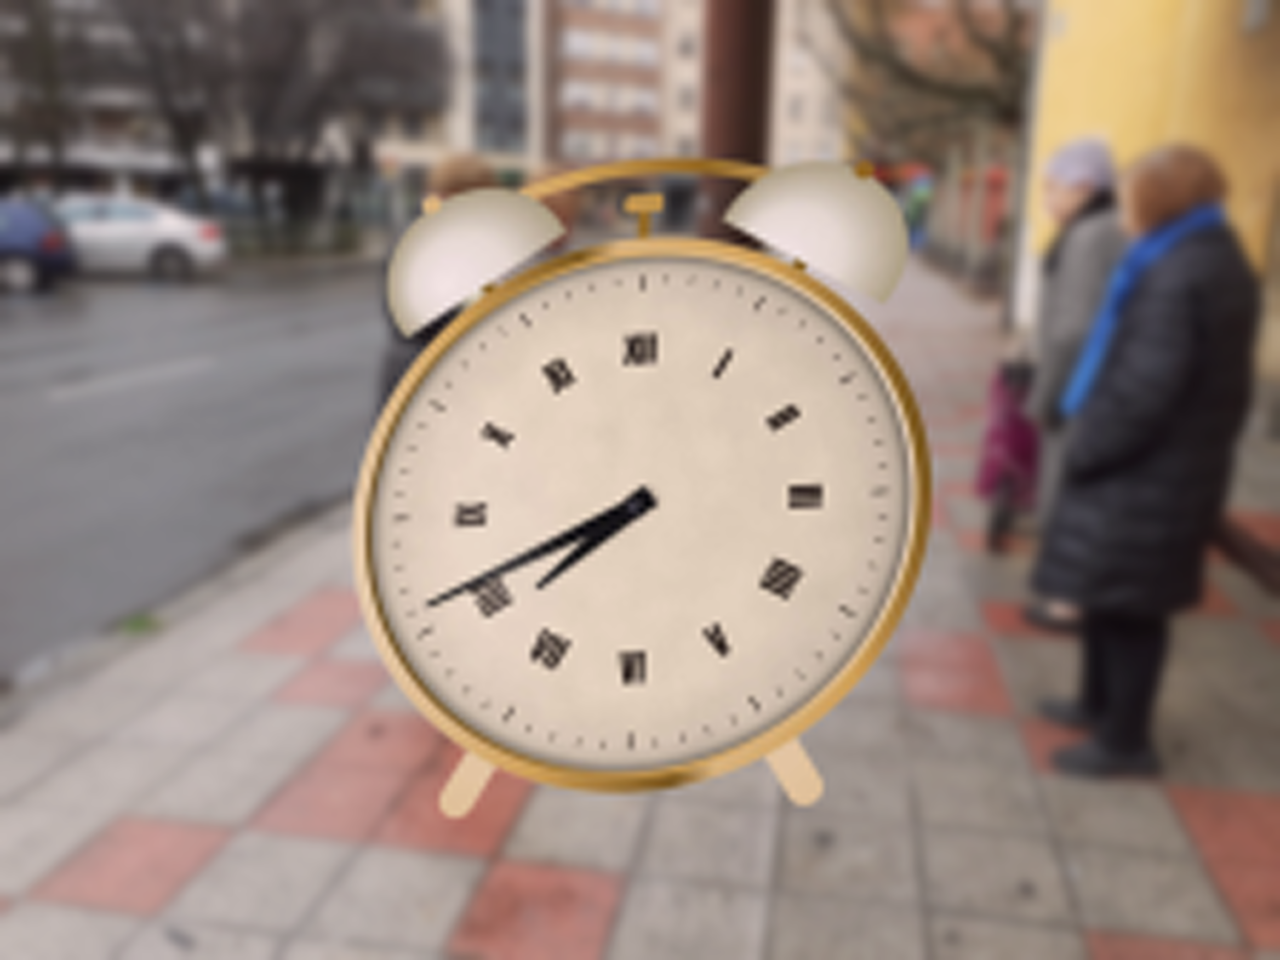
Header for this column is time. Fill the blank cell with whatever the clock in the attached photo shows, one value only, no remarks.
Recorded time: 7:41
